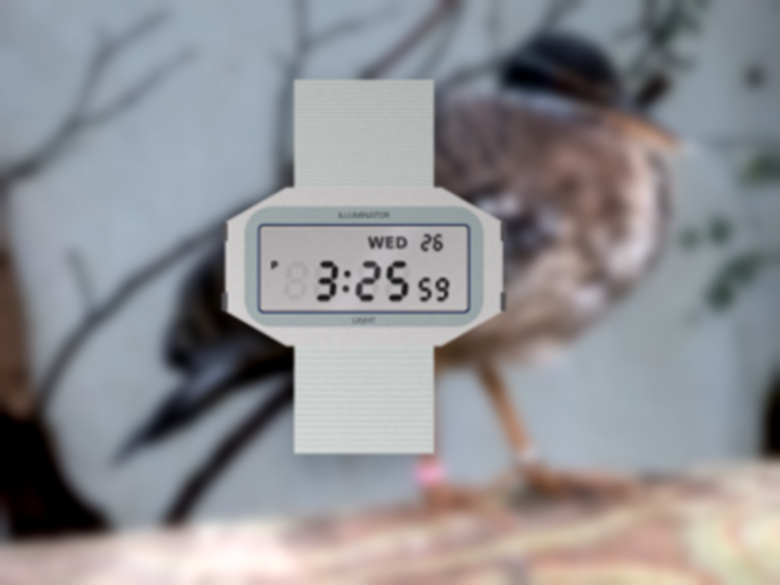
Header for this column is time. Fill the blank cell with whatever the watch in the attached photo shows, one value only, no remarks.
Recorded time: 3:25:59
